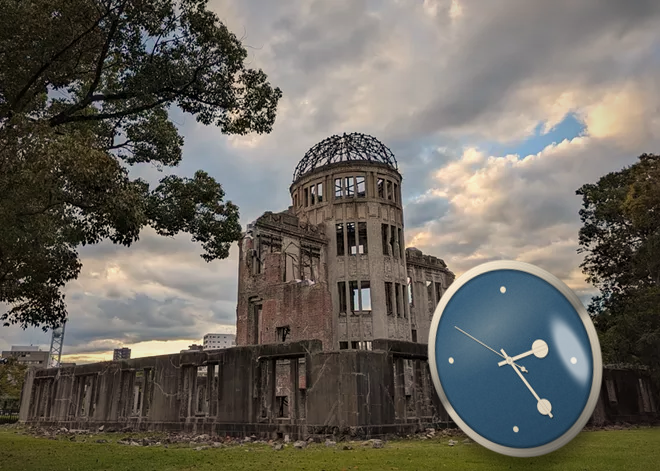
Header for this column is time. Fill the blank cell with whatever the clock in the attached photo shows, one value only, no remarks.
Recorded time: 2:23:50
